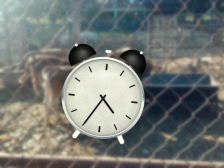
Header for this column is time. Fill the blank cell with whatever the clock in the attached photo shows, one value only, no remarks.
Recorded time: 4:35
